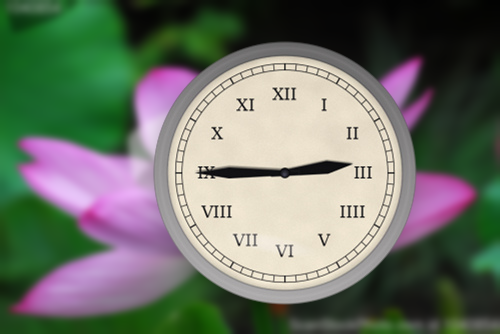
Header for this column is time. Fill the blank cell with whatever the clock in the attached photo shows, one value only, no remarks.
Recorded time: 2:45
